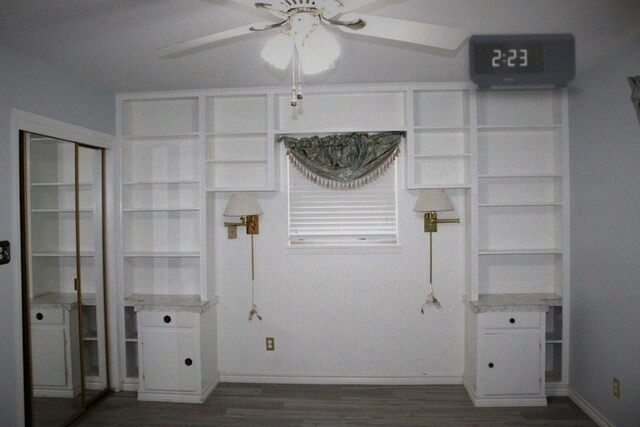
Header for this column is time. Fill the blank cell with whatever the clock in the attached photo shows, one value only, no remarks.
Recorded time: 2:23
